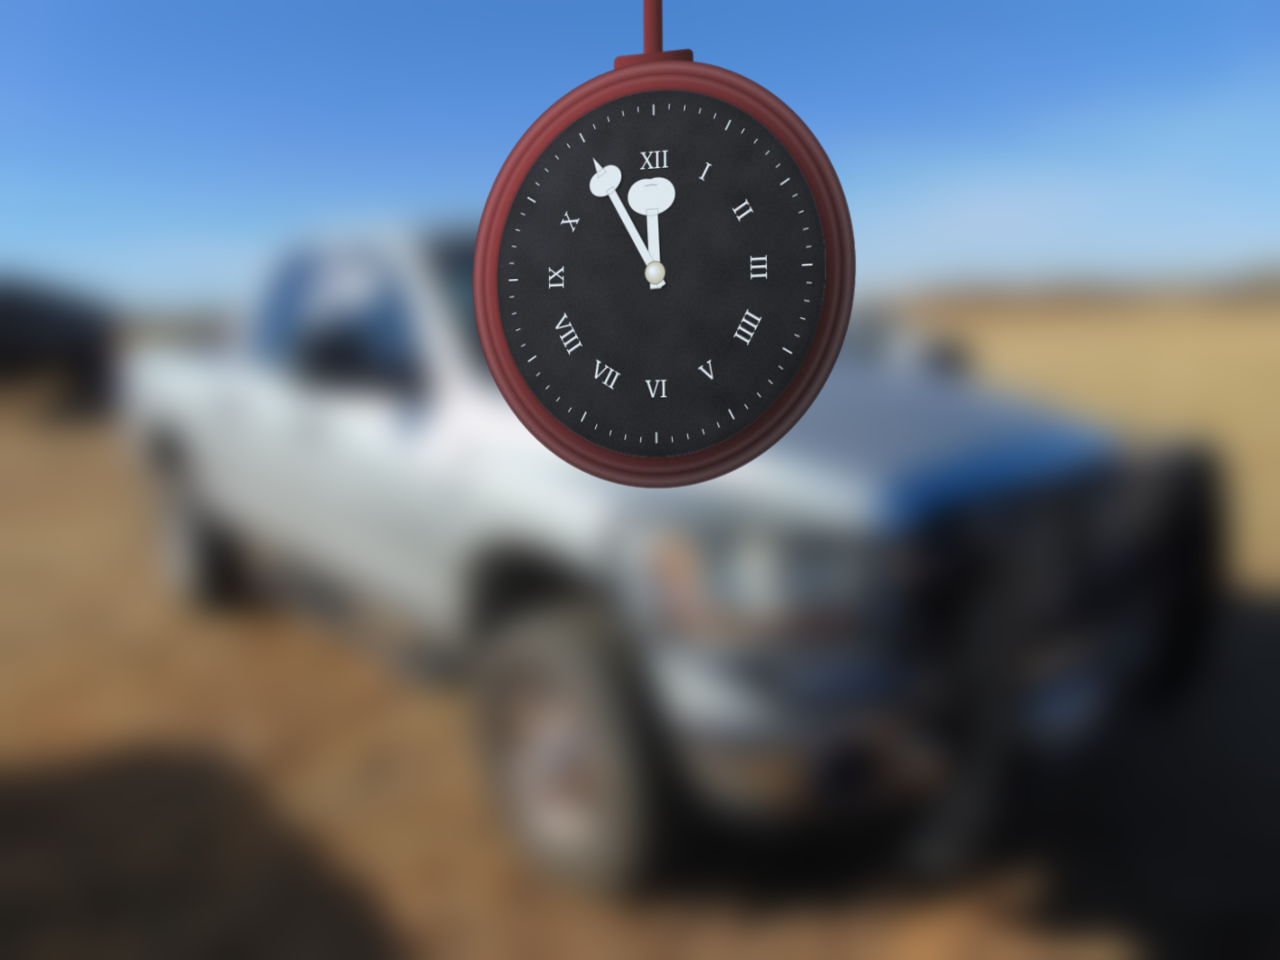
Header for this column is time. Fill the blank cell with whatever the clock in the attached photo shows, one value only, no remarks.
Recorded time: 11:55
